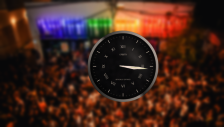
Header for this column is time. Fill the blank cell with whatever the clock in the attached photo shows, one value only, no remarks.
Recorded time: 3:16
